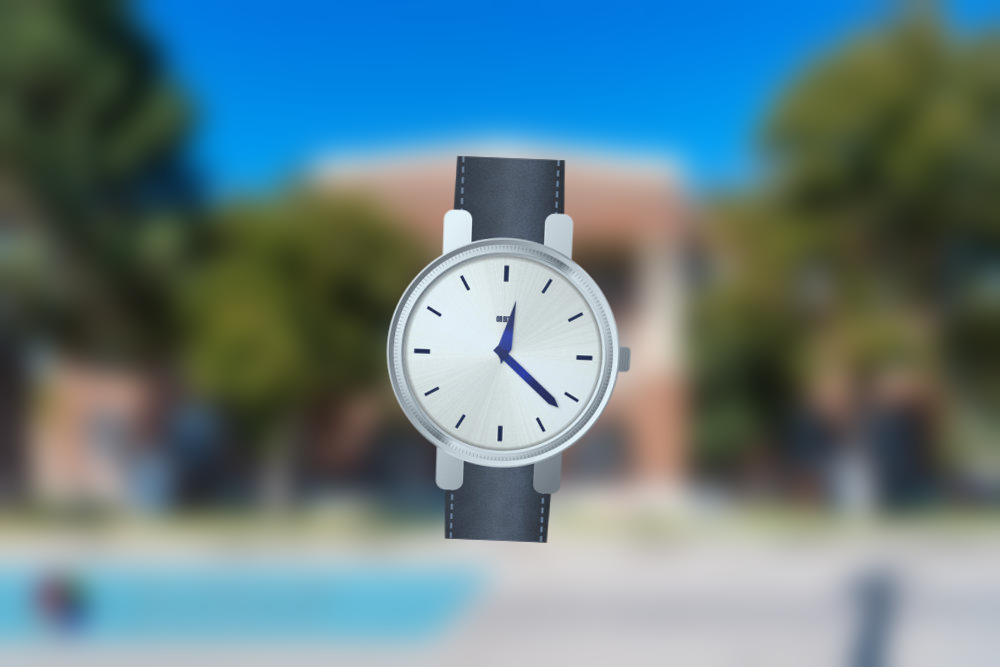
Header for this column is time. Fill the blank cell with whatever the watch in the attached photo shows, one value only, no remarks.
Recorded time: 12:22
